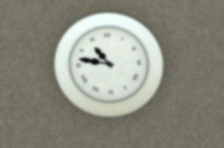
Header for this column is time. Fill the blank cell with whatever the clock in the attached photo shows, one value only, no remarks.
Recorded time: 10:47
